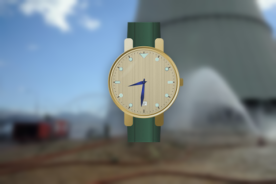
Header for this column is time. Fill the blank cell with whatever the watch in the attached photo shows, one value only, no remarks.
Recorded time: 8:31
